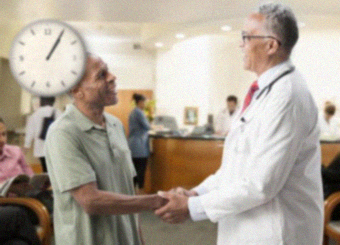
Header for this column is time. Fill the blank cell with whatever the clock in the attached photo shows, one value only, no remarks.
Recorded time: 1:05
